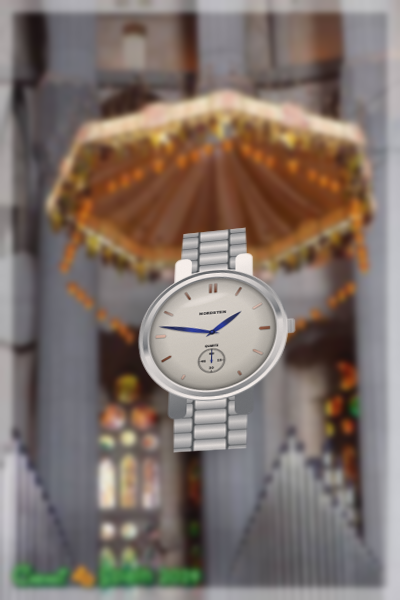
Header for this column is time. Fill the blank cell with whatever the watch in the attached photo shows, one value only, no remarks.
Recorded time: 1:47
